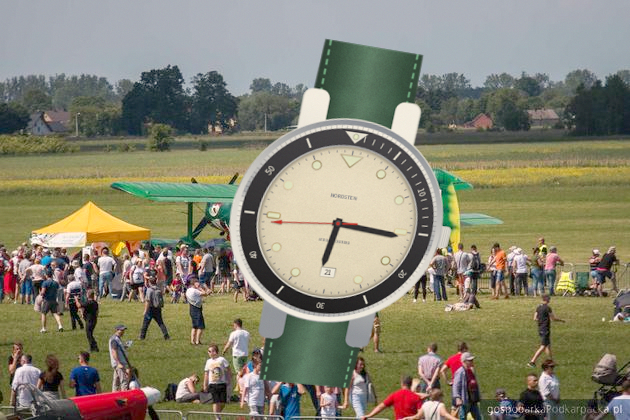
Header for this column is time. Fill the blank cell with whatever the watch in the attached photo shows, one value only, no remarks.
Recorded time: 6:15:44
